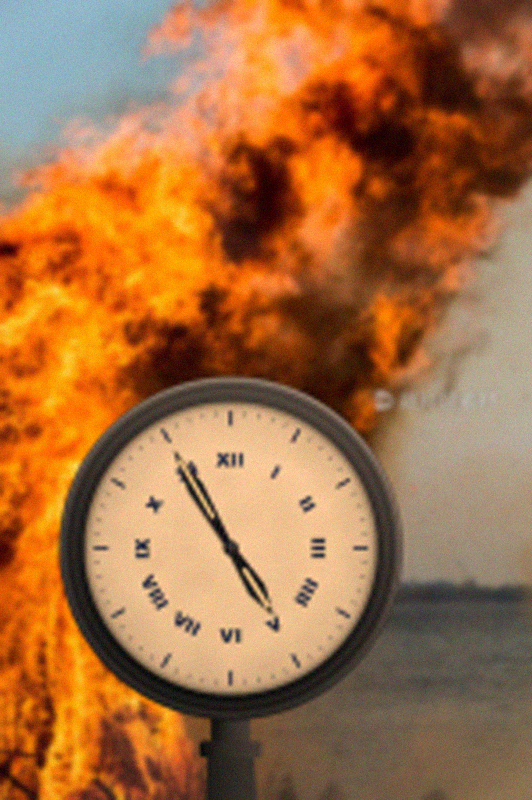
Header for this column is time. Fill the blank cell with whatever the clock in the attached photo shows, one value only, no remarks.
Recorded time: 4:55
